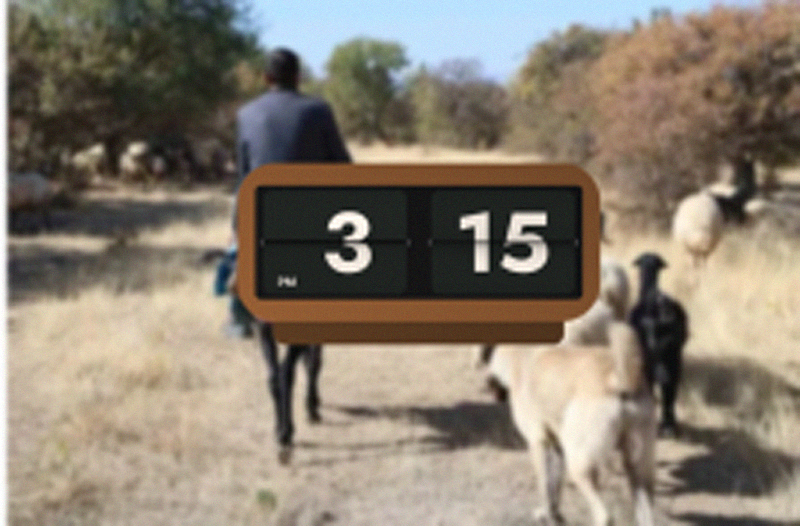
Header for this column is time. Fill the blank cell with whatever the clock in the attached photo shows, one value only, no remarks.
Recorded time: 3:15
